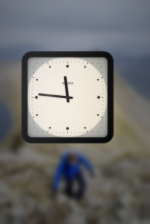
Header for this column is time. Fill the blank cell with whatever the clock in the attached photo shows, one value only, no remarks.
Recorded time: 11:46
